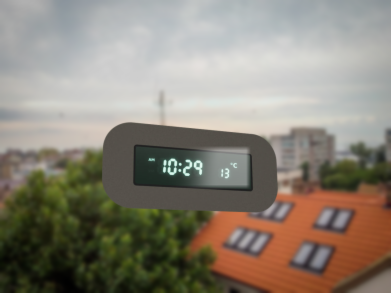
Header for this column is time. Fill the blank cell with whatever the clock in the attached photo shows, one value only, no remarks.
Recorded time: 10:29
